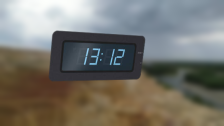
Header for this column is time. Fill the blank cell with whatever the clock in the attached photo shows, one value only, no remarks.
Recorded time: 13:12
